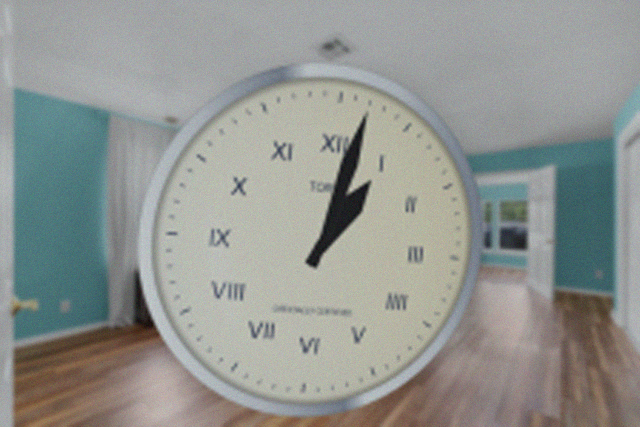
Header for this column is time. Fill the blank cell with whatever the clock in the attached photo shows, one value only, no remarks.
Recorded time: 1:02
